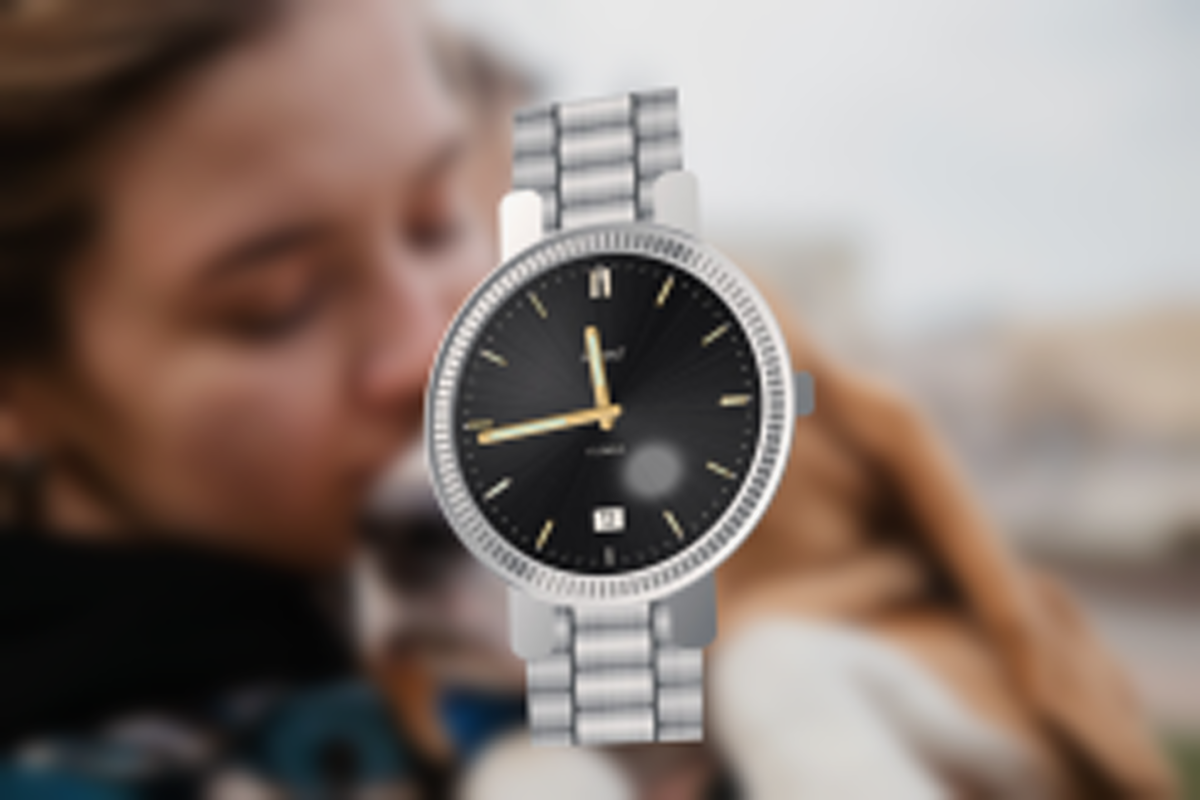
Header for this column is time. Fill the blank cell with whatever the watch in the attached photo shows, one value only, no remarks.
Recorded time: 11:44
